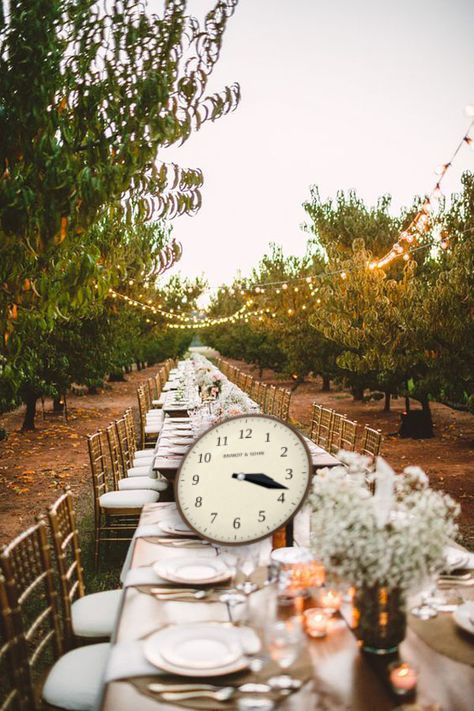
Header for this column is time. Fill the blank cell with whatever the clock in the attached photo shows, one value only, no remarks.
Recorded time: 3:18
